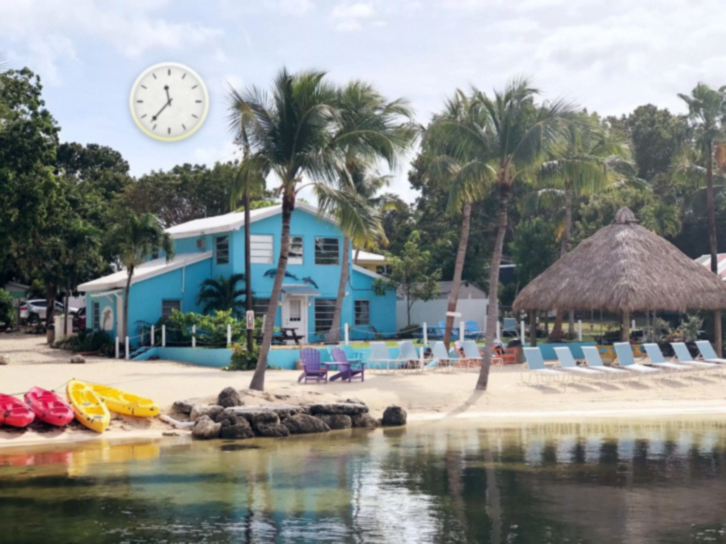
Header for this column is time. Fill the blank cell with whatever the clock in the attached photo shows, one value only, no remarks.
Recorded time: 11:37
